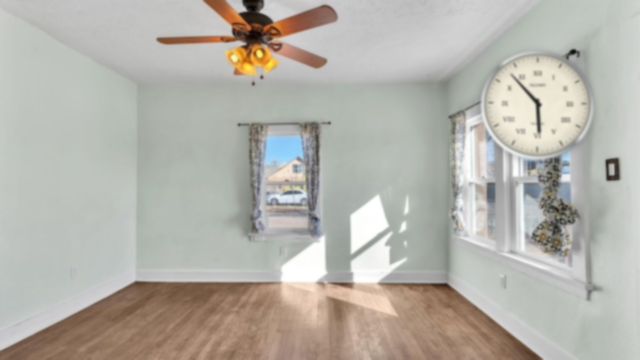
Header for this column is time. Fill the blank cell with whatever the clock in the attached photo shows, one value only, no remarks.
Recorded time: 5:53
